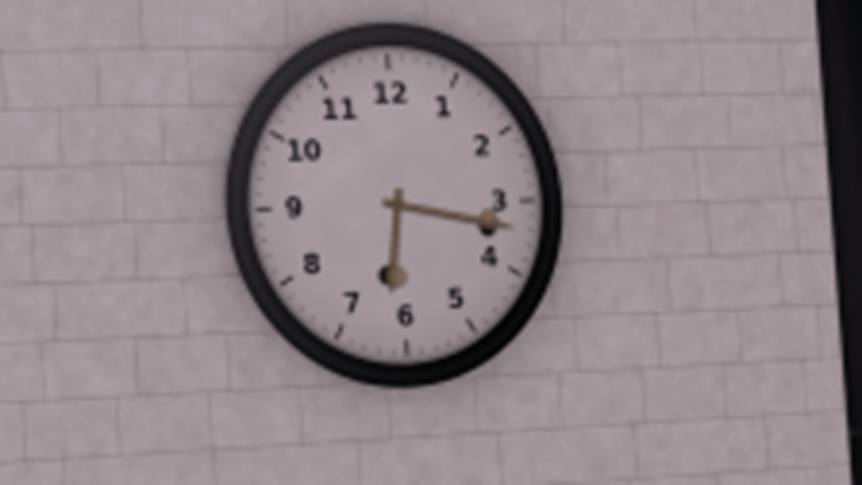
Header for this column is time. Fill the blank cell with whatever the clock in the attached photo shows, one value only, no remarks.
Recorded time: 6:17
